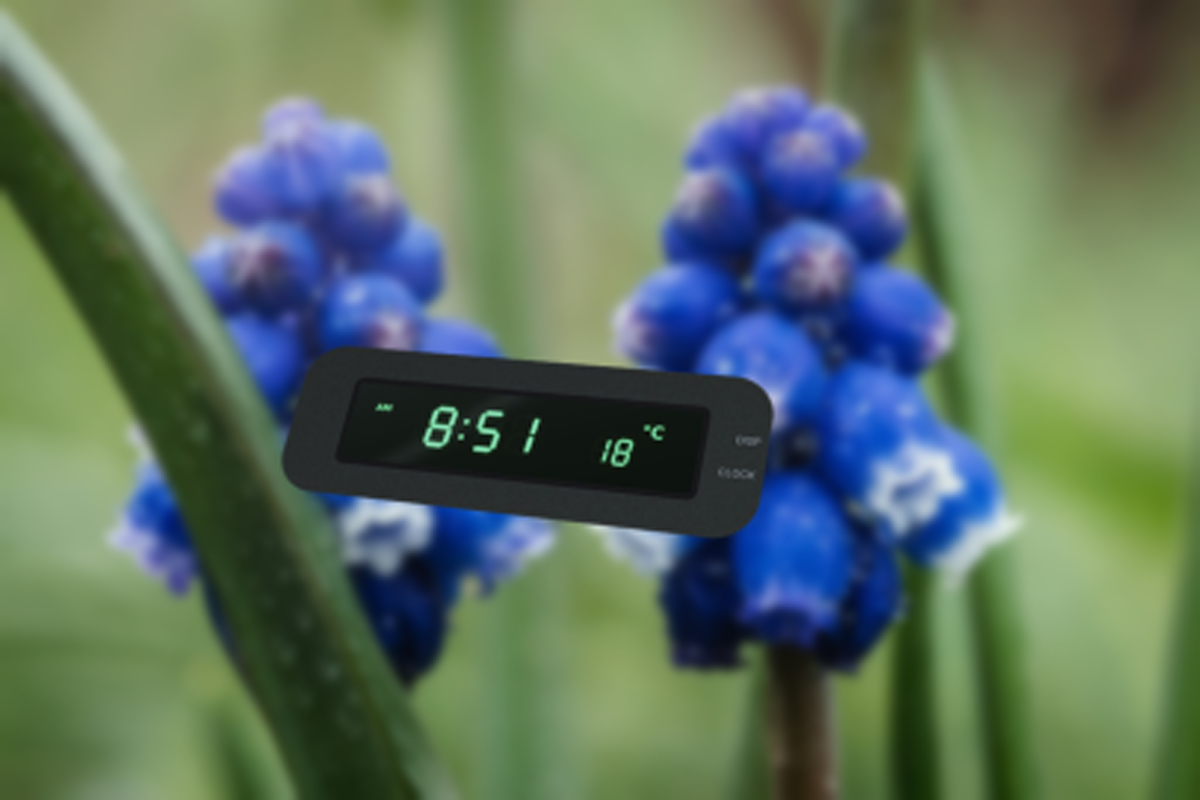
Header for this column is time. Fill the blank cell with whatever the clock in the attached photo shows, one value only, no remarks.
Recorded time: 8:51
